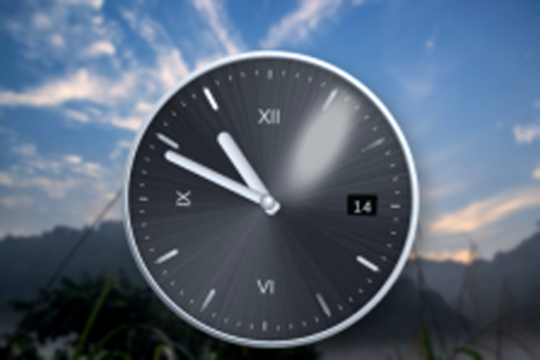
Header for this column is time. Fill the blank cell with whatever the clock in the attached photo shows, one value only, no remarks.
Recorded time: 10:49
